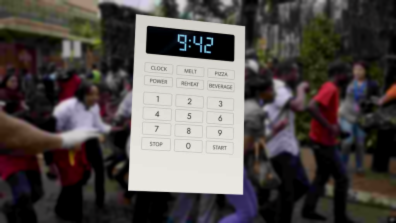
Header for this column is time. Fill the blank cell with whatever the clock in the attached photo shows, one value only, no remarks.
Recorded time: 9:42
